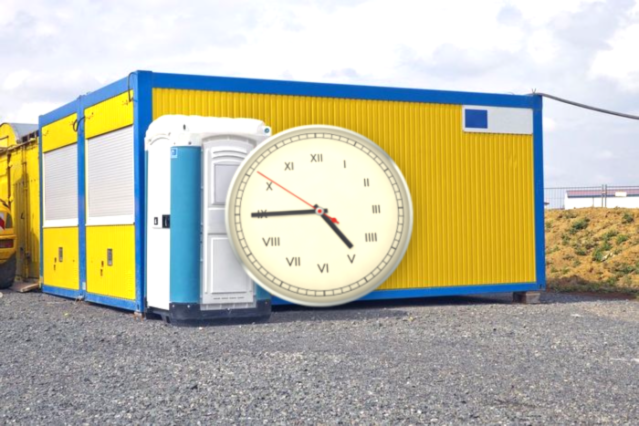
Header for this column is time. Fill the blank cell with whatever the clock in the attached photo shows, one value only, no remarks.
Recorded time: 4:44:51
